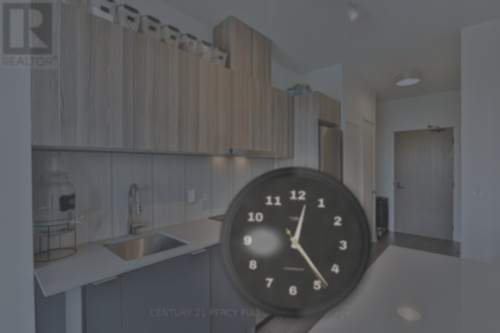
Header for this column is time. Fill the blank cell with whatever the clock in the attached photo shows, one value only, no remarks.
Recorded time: 12:23:24
